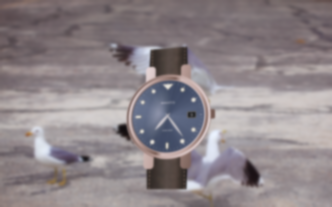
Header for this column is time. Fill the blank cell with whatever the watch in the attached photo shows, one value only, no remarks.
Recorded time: 7:24
